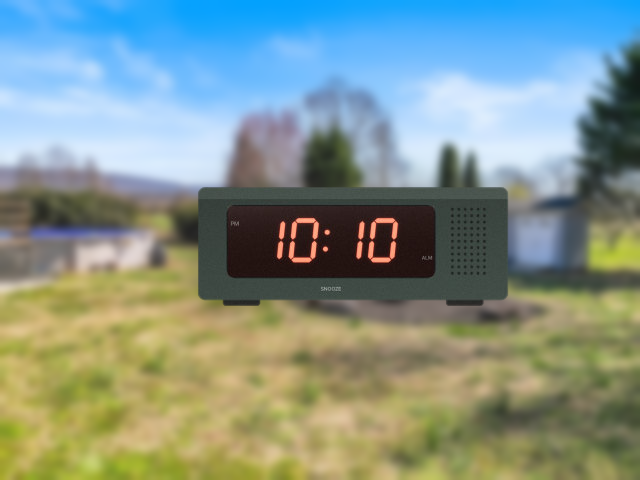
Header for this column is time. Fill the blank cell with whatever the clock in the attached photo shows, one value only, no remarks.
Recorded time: 10:10
